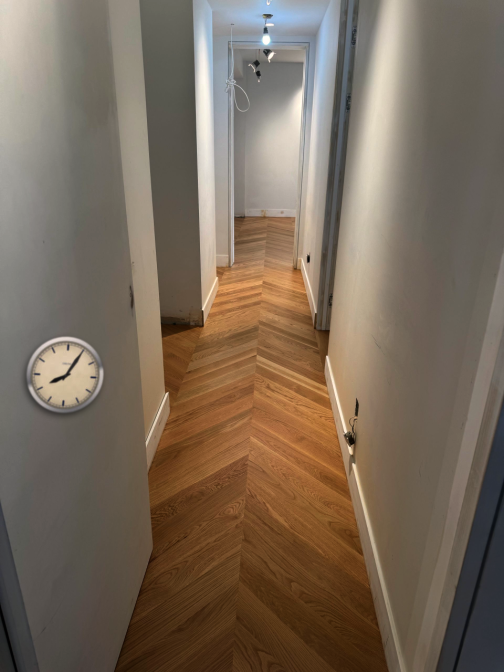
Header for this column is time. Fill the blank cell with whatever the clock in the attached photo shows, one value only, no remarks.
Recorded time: 8:05
